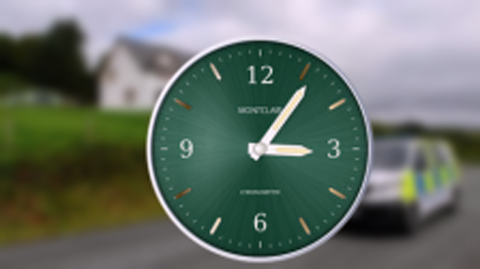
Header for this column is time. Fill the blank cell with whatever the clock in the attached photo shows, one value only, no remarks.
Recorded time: 3:06
